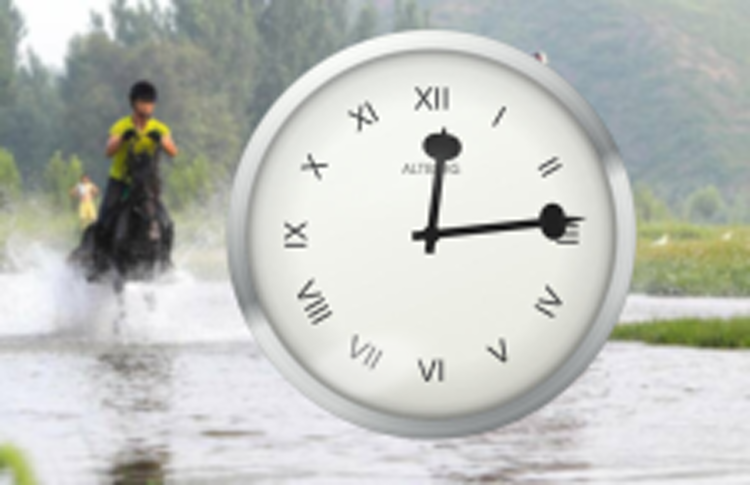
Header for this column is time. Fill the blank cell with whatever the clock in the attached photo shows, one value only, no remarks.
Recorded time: 12:14
